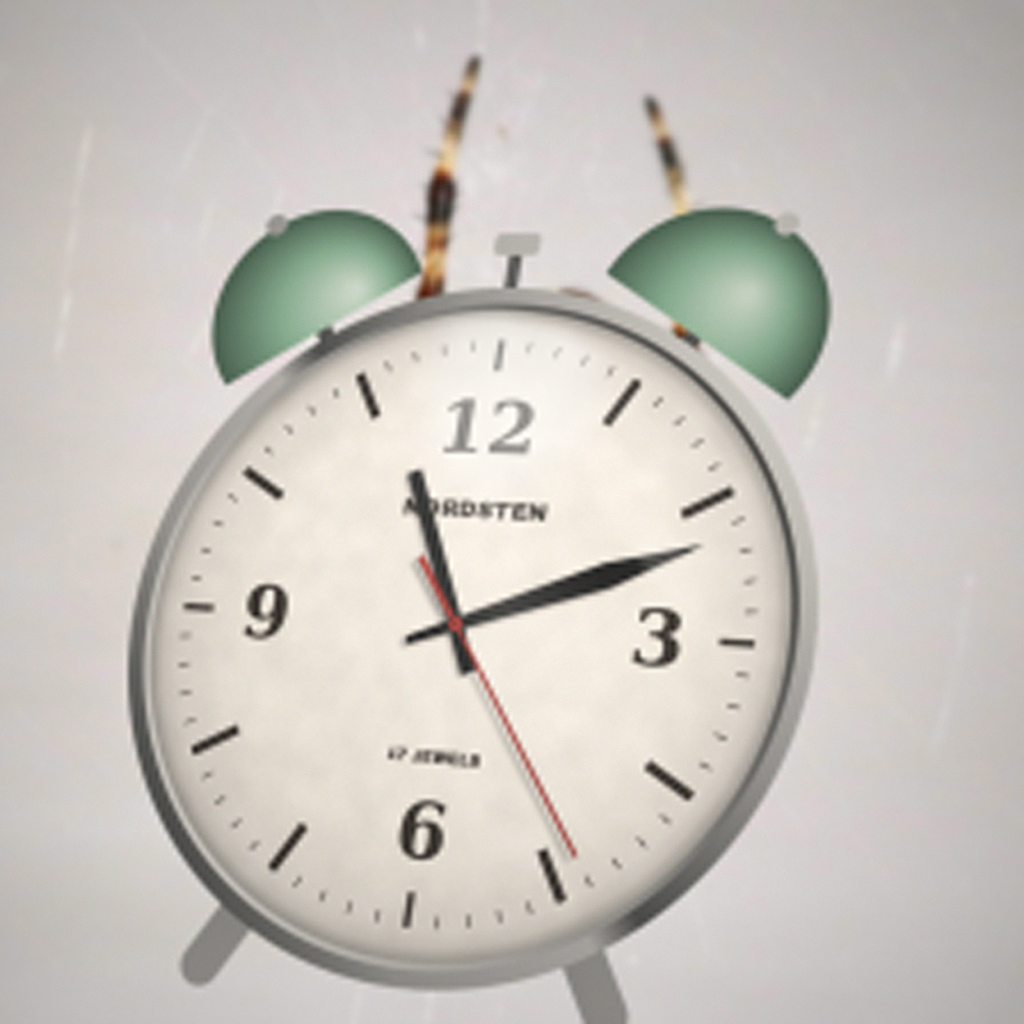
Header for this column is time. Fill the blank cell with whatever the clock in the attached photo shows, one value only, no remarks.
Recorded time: 11:11:24
